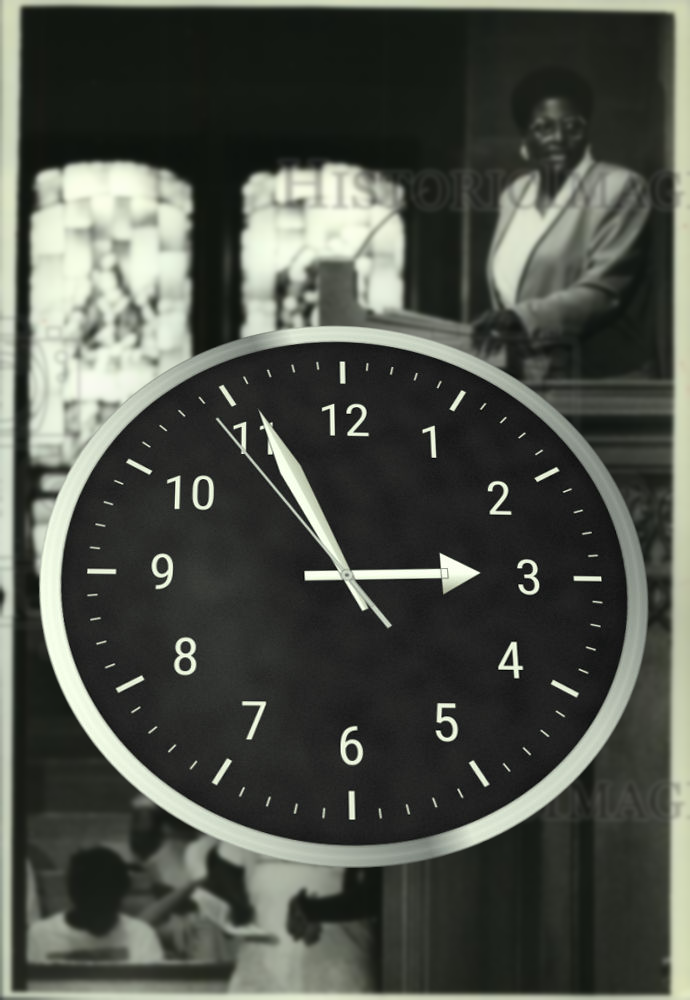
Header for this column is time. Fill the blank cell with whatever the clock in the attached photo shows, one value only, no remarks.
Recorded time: 2:55:54
